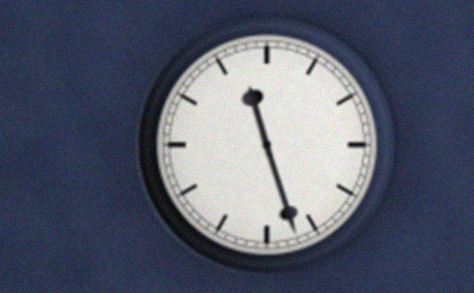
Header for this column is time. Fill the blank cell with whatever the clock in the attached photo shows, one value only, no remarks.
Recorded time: 11:27
